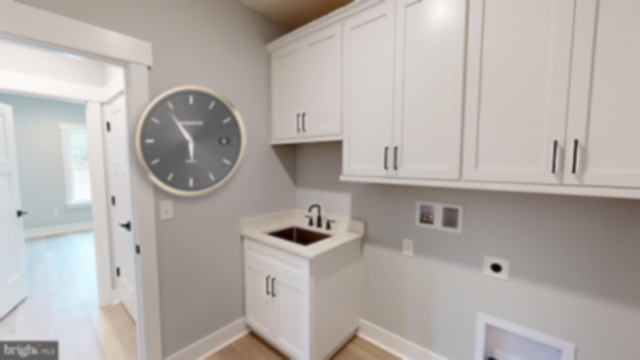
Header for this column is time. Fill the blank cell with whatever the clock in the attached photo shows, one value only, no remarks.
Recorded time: 5:54
